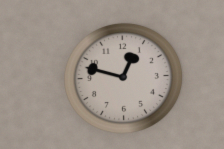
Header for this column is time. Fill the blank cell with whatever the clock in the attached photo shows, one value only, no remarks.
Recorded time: 12:48
